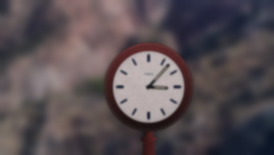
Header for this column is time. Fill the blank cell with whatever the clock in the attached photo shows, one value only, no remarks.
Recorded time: 3:07
